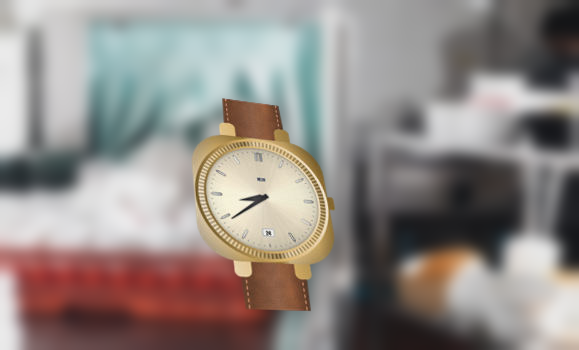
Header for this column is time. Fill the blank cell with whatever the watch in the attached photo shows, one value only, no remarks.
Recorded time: 8:39
